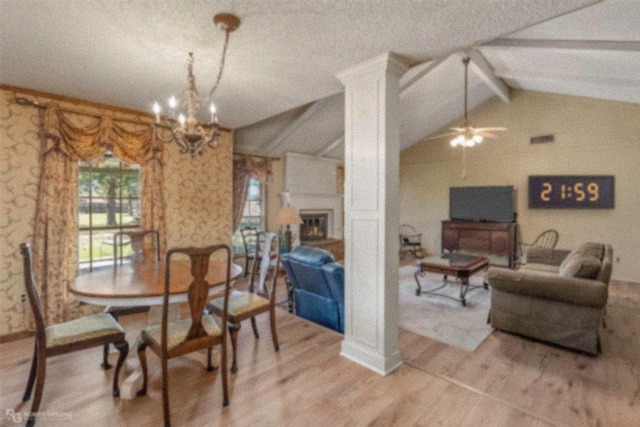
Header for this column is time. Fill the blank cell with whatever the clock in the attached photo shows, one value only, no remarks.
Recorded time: 21:59
